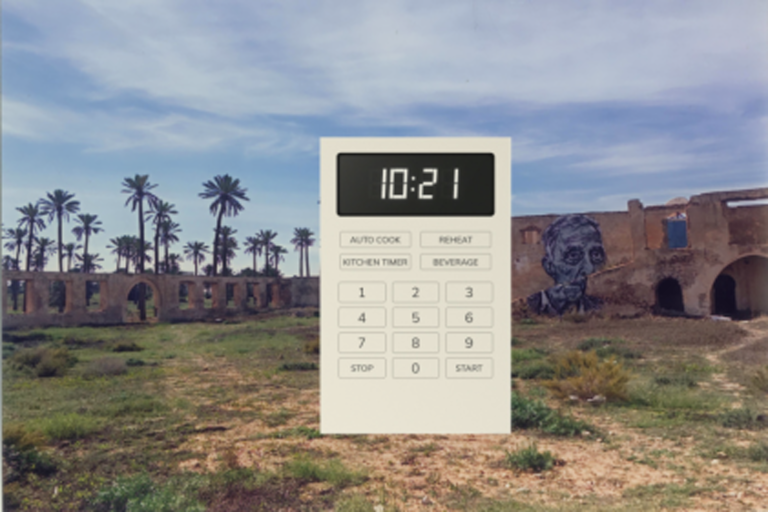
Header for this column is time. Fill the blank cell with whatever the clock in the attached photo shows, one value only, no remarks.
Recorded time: 10:21
